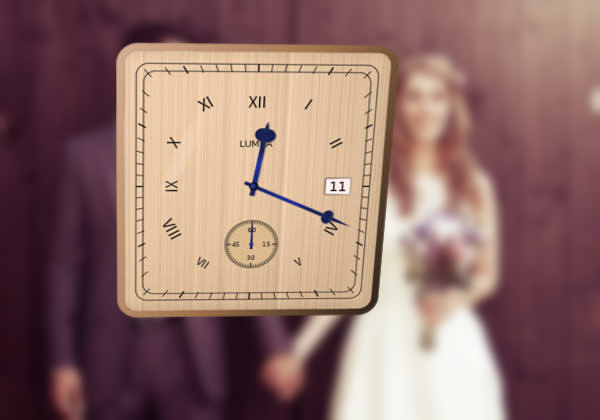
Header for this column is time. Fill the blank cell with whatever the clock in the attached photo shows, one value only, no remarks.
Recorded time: 12:19
